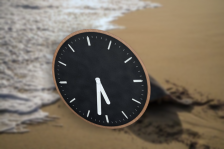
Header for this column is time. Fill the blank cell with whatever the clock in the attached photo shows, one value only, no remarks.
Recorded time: 5:32
